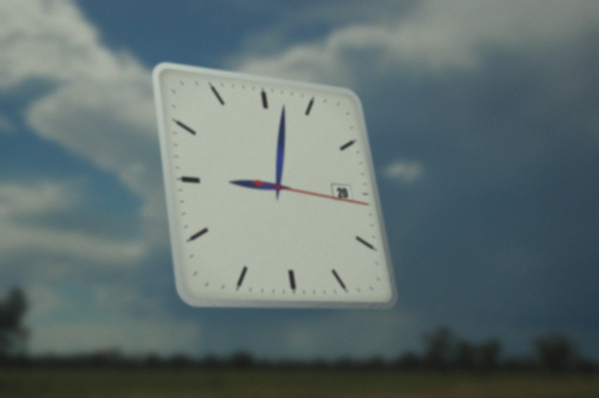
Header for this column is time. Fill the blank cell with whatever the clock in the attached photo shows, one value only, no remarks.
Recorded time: 9:02:16
